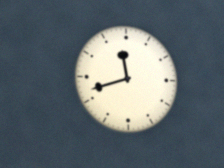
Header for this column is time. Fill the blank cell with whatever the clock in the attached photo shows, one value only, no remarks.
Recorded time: 11:42
